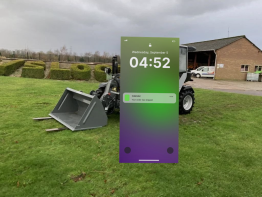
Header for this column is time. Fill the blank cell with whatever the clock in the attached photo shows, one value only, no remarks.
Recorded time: 4:52
